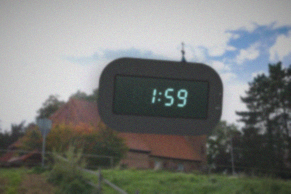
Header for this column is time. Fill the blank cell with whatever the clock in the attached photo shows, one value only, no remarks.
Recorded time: 1:59
